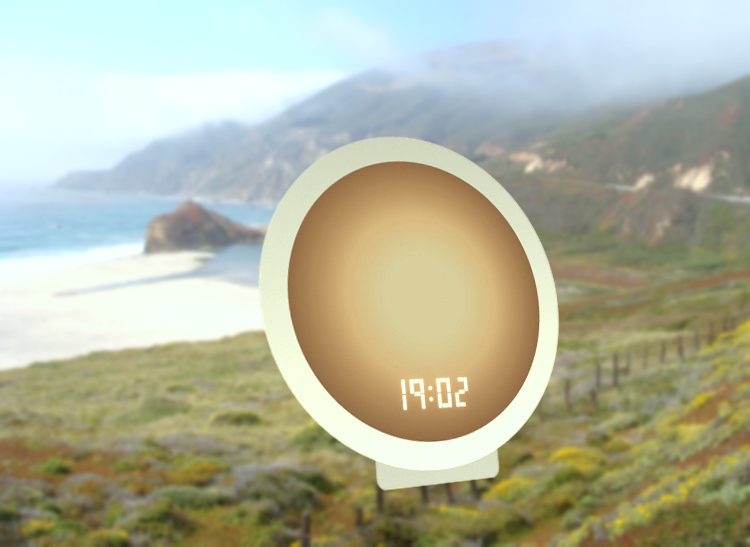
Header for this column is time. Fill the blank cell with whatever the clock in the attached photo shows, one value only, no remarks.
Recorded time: 19:02
